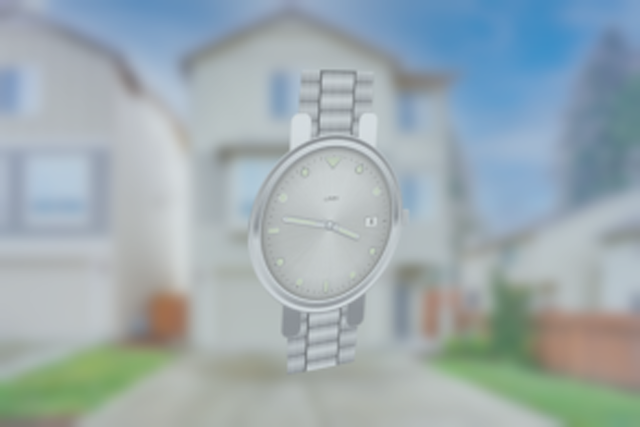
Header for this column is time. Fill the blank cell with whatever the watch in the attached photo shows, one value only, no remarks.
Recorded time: 3:47
